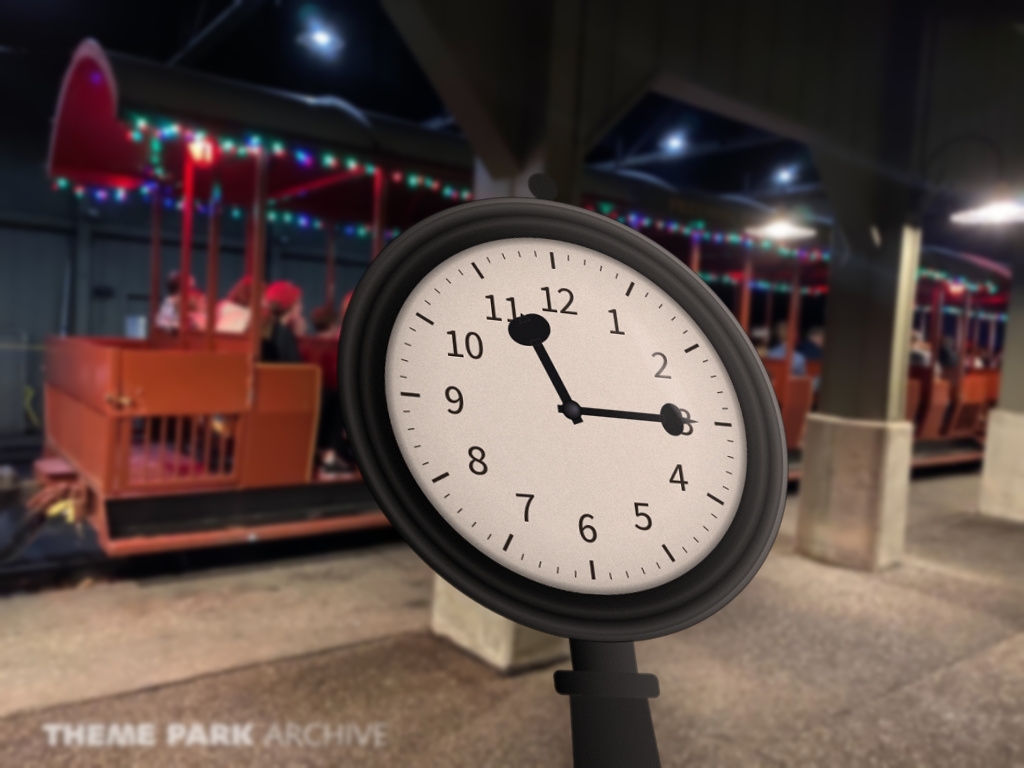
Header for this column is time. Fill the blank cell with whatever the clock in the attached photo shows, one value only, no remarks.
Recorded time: 11:15
